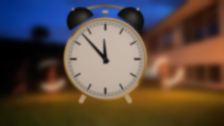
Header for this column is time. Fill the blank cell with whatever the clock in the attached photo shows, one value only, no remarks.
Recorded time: 11:53
